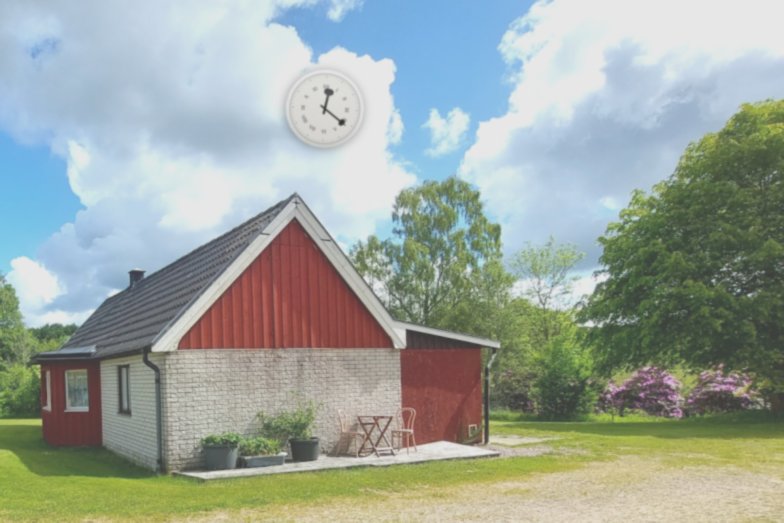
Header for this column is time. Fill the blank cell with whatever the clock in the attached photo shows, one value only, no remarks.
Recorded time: 12:21
